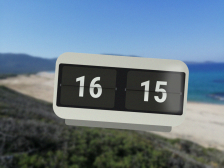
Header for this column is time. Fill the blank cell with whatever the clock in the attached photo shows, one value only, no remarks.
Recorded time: 16:15
